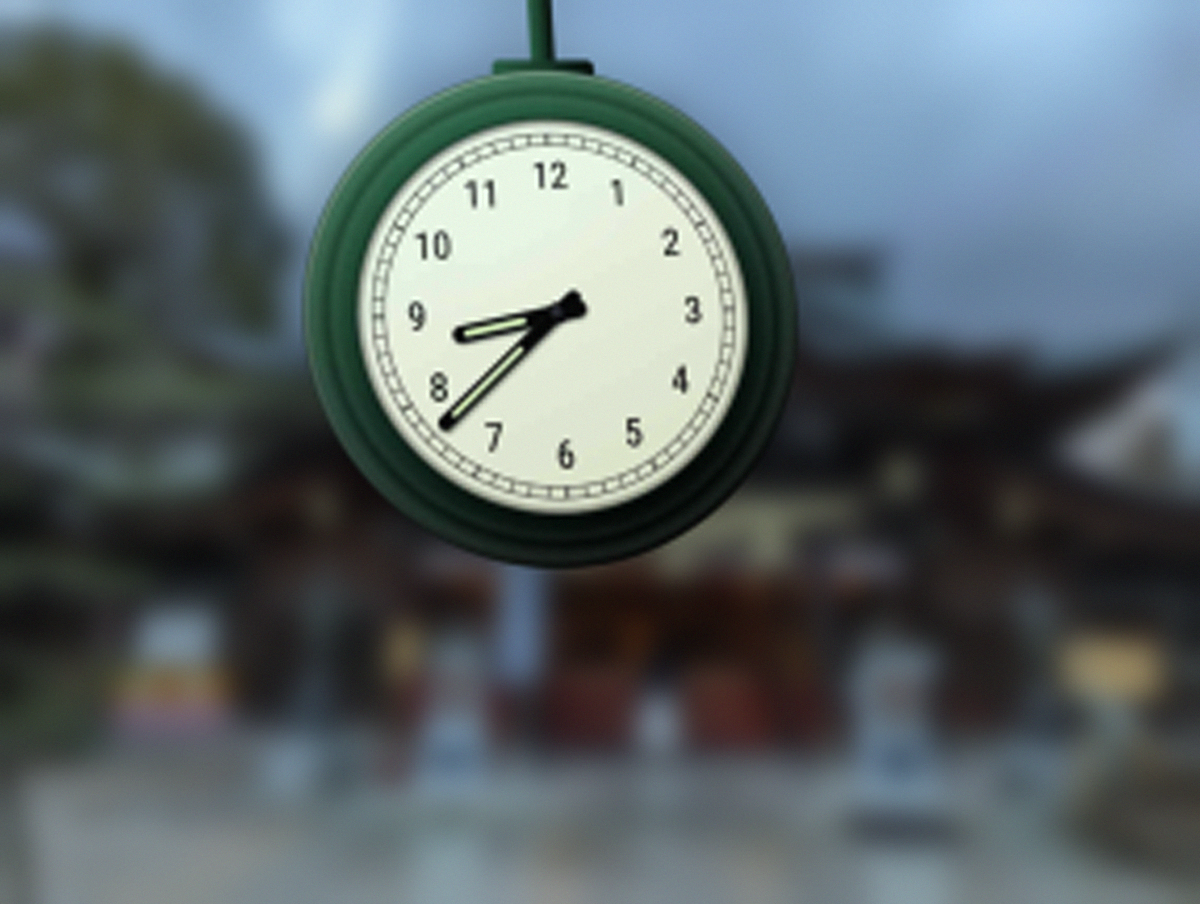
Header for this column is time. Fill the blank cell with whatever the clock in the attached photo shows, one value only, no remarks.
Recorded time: 8:38
